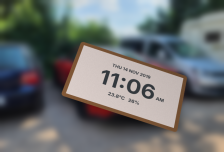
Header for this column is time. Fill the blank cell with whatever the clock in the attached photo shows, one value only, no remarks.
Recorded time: 11:06
